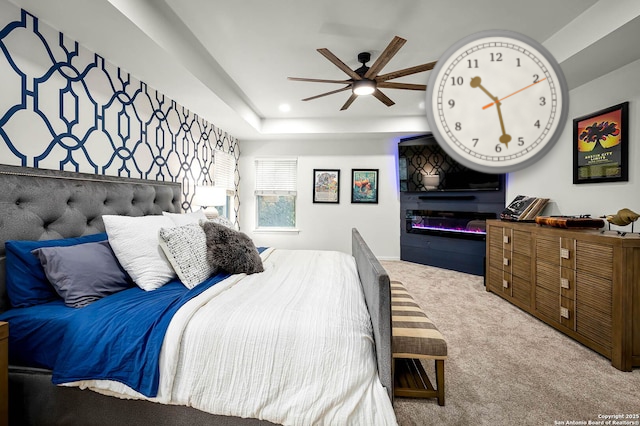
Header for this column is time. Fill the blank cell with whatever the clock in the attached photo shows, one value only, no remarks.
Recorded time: 10:28:11
